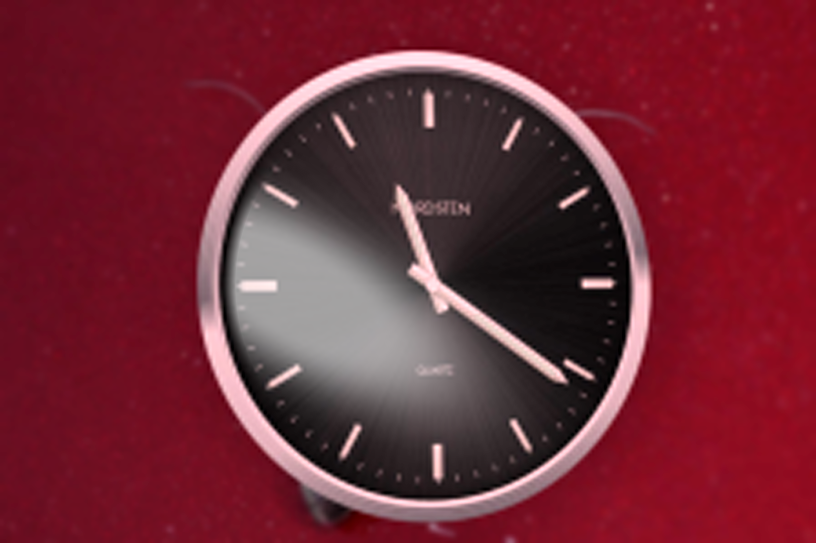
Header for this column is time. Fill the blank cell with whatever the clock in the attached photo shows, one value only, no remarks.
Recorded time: 11:21
